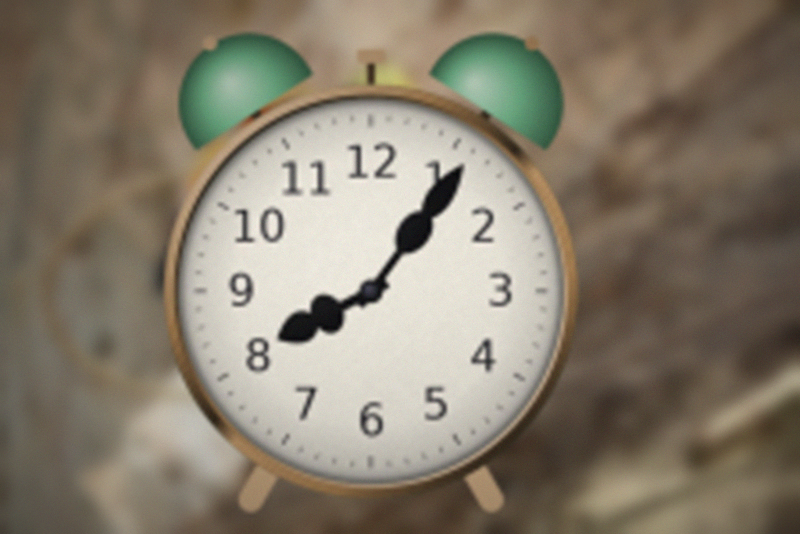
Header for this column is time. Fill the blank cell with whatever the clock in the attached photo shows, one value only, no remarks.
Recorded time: 8:06
